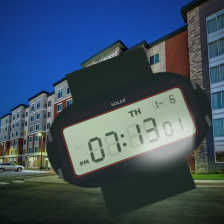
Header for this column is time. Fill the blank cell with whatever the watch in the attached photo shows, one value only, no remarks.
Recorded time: 7:13:01
